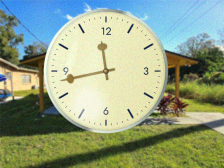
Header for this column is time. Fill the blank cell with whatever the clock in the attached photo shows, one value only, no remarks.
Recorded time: 11:43
